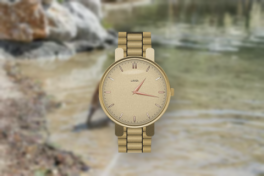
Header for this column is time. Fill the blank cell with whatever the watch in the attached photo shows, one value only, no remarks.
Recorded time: 1:17
